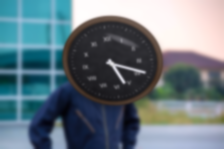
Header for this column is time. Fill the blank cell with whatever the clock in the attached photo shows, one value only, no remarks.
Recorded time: 5:19
